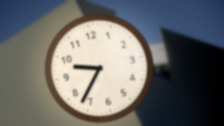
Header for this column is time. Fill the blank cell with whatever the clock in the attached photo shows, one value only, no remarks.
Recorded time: 9:37
